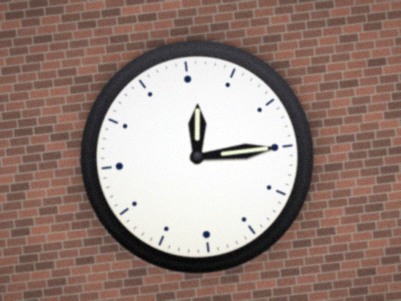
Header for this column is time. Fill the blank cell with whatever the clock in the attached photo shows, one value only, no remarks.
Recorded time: 12:15
